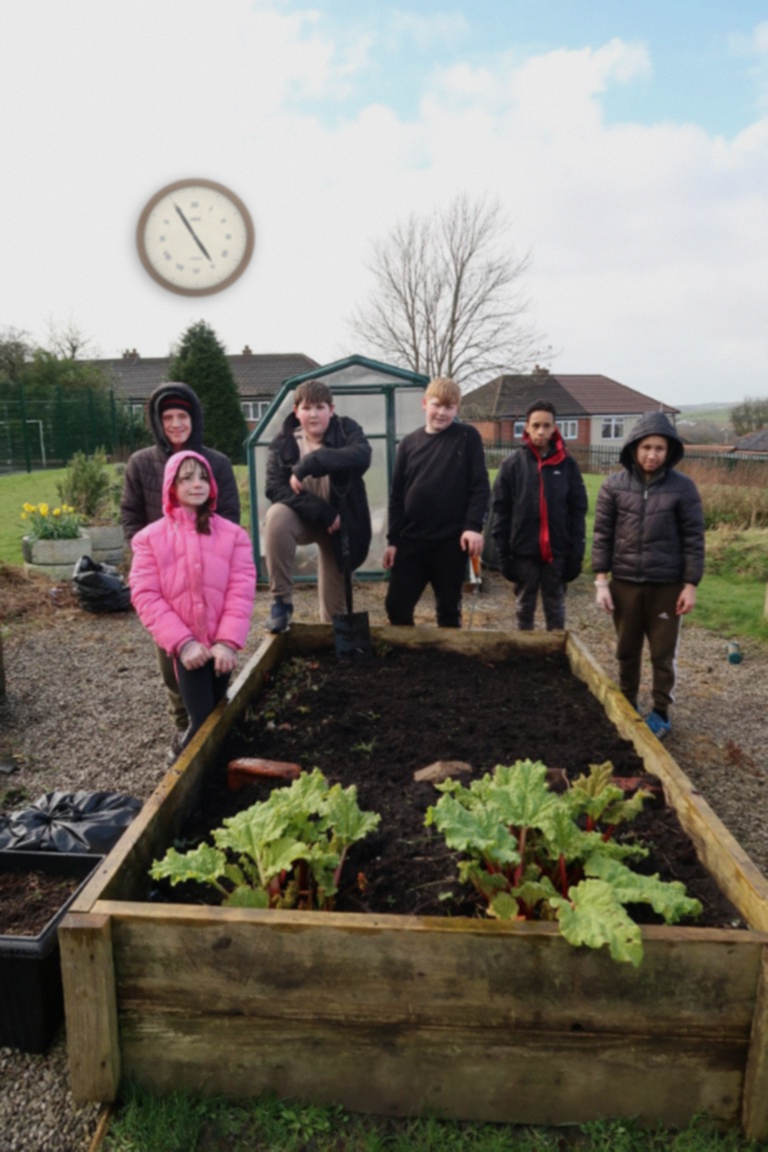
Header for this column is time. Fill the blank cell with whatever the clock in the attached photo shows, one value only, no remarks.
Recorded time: 4:55
